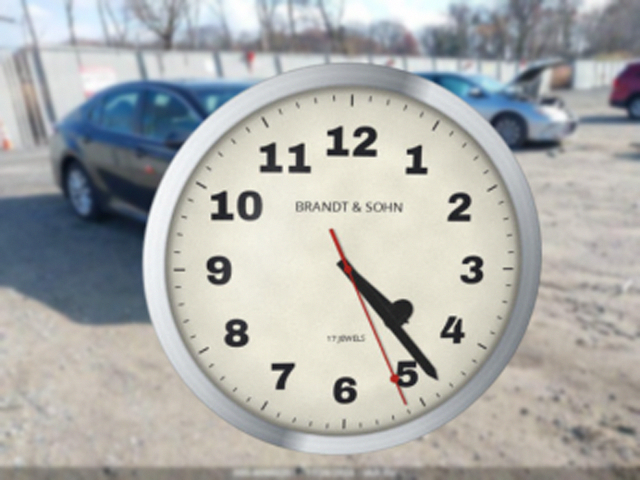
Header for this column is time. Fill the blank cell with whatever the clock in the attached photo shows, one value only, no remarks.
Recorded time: 4:23:26
